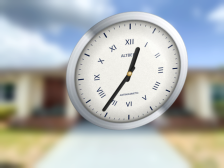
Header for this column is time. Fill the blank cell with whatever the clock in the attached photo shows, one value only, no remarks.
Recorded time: 12:36
